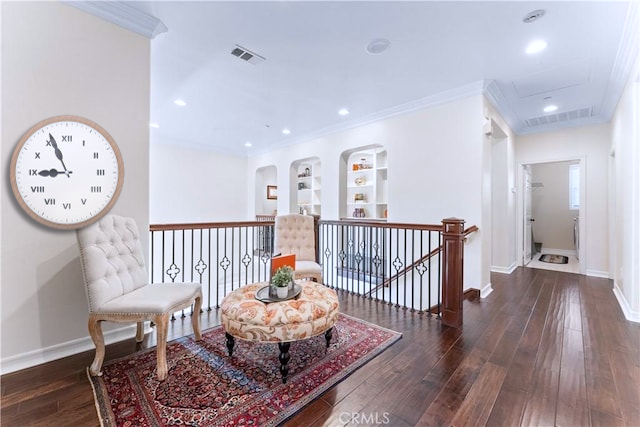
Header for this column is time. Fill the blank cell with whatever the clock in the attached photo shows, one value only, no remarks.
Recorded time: 8:56
